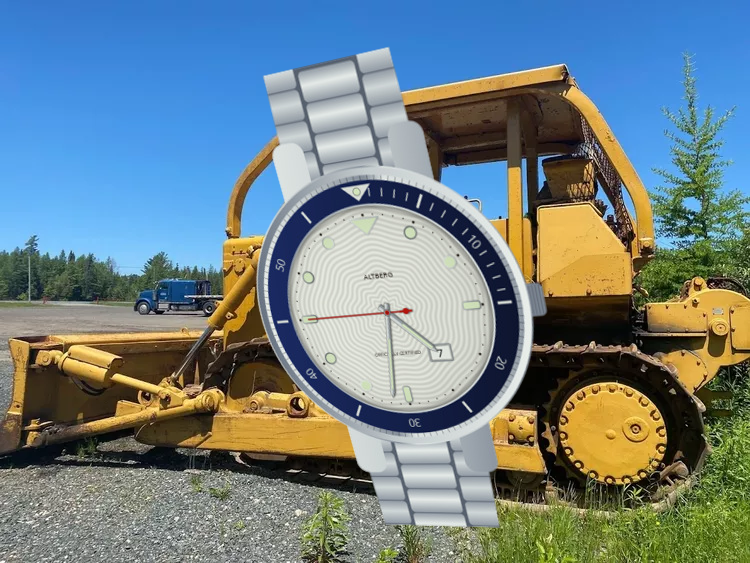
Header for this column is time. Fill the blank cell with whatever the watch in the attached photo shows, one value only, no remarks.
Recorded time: 4:31:45
